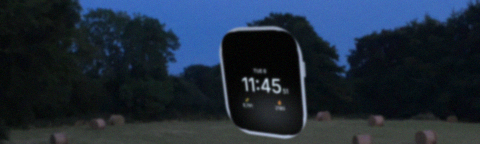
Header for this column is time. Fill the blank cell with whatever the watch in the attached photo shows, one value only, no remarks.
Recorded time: 11:45
